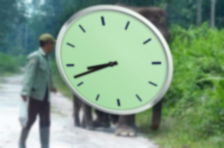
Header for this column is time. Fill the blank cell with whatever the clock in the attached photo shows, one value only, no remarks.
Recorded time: 8:42
